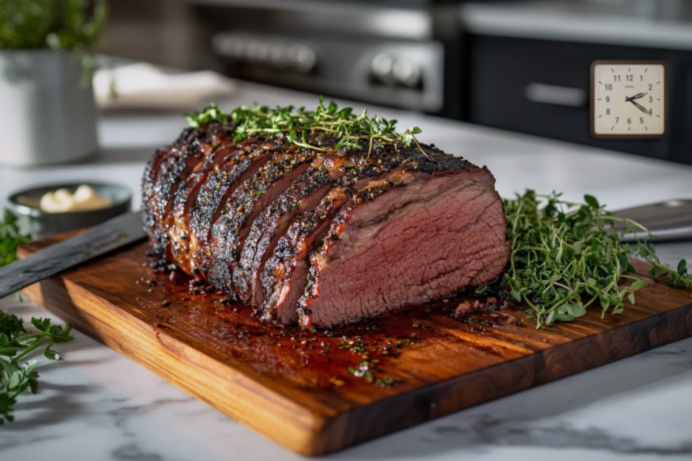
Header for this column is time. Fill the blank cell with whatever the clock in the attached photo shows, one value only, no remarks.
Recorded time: 2:21
